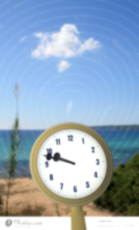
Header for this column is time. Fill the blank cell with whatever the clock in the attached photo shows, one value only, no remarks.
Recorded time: 9:48
